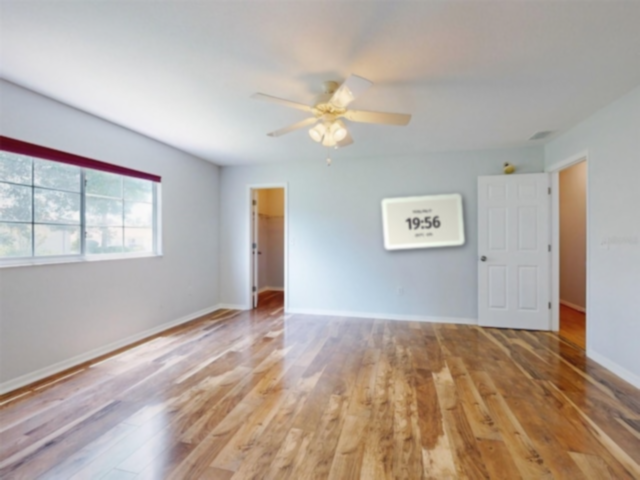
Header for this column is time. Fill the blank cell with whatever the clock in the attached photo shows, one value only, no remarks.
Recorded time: 19:56
